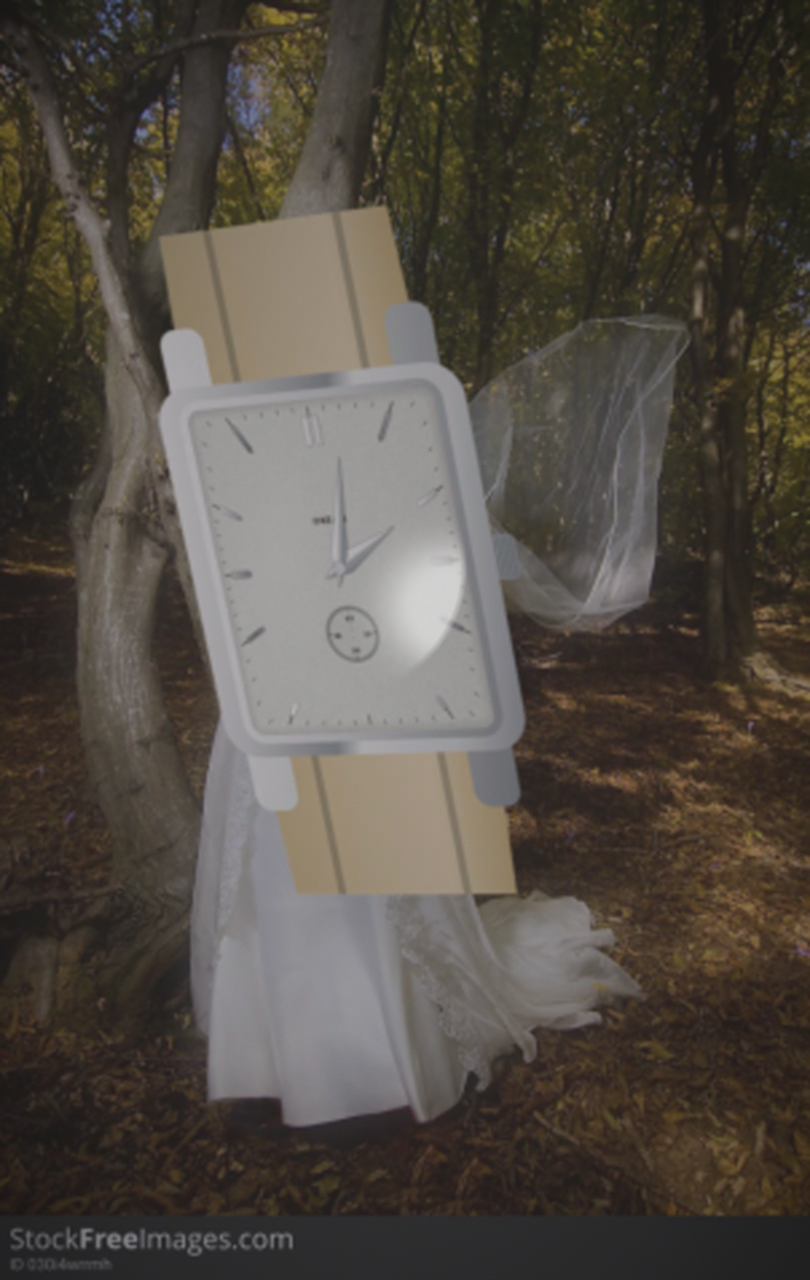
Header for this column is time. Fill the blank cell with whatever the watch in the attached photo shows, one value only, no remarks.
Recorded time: 2:02
